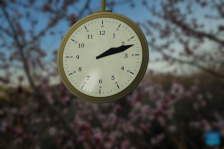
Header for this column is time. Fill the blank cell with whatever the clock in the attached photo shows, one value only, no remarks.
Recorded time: 2:12
